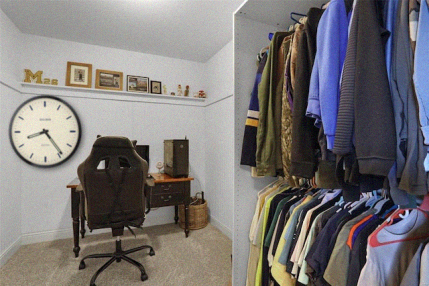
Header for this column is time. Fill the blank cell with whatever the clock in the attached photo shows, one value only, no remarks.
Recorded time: 8:24
